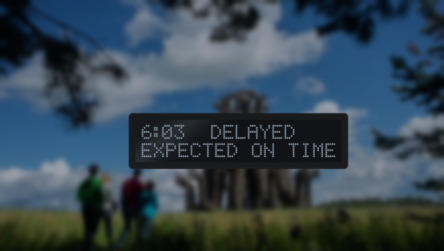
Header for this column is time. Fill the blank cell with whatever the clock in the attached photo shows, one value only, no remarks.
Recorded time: 6:03
